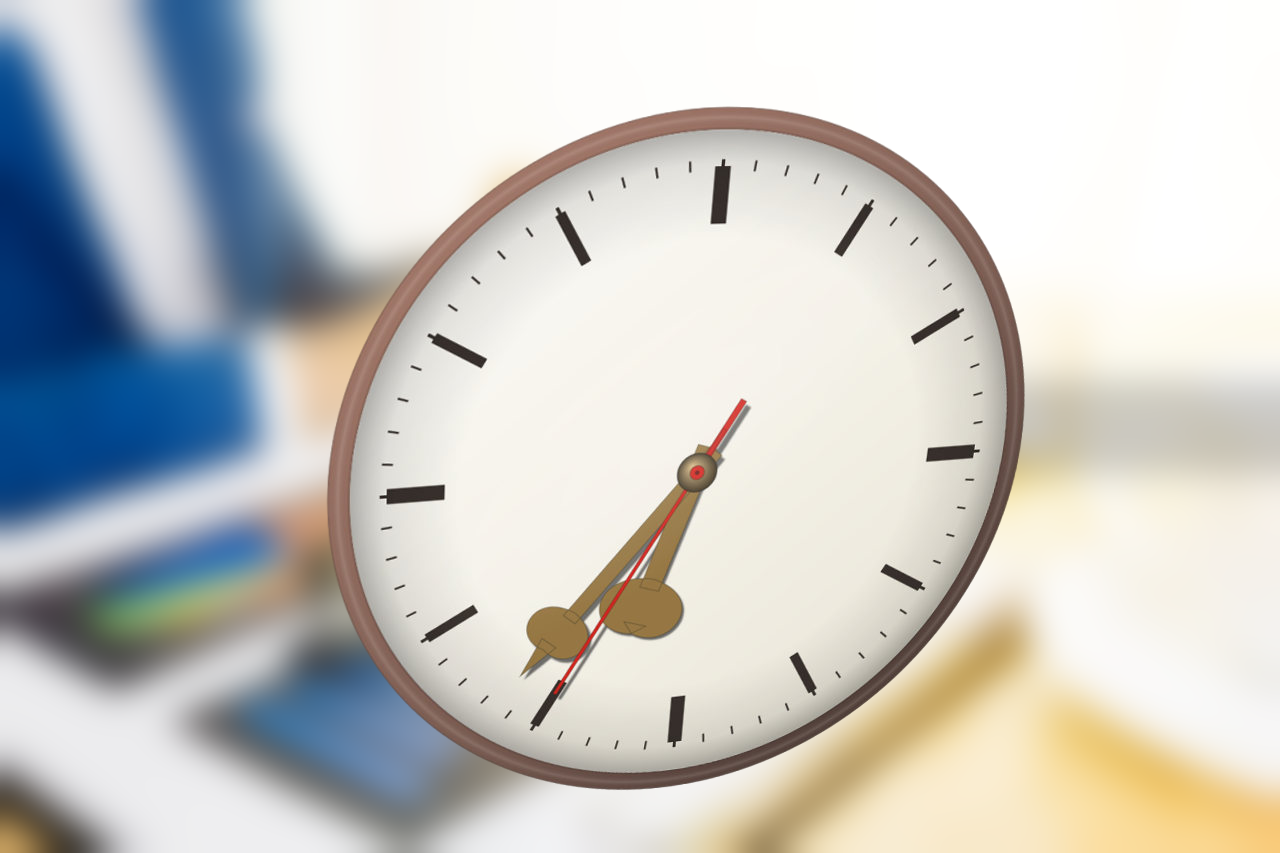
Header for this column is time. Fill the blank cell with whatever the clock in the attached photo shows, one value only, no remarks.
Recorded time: 6:36:35
